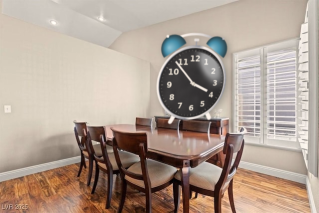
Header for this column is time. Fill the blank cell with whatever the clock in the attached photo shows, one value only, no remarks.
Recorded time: 3:53
